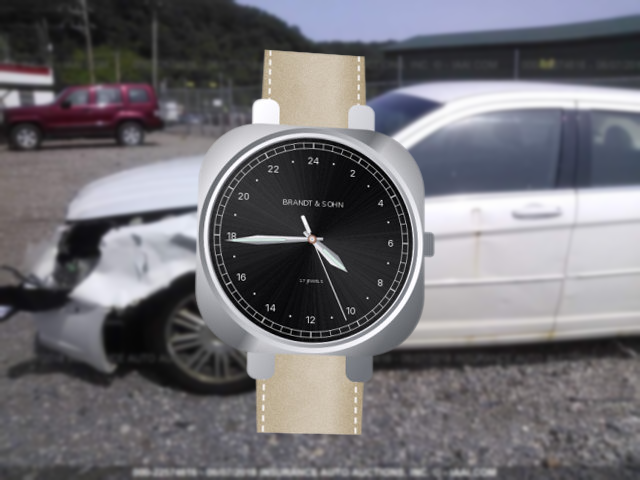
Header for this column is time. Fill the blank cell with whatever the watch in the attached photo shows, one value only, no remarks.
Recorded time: 8:44:26
